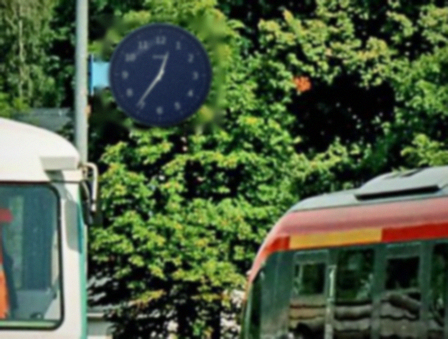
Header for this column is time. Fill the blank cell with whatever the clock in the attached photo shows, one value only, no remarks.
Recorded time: 12:36
